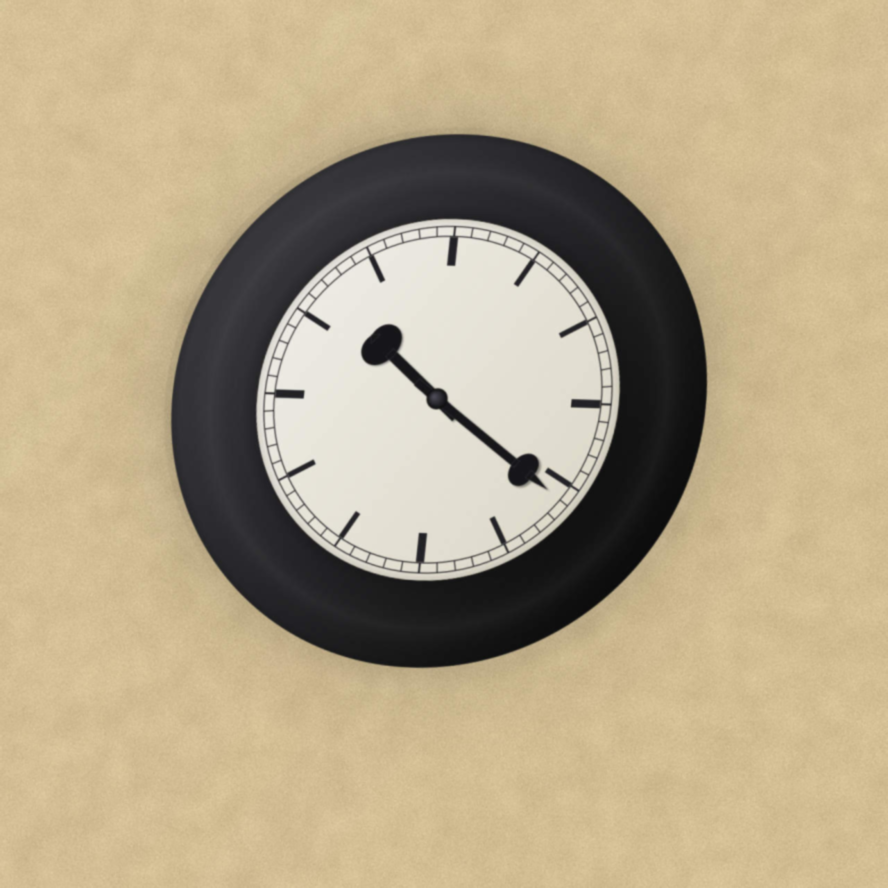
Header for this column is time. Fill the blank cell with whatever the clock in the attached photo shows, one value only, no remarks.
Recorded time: 10:21
